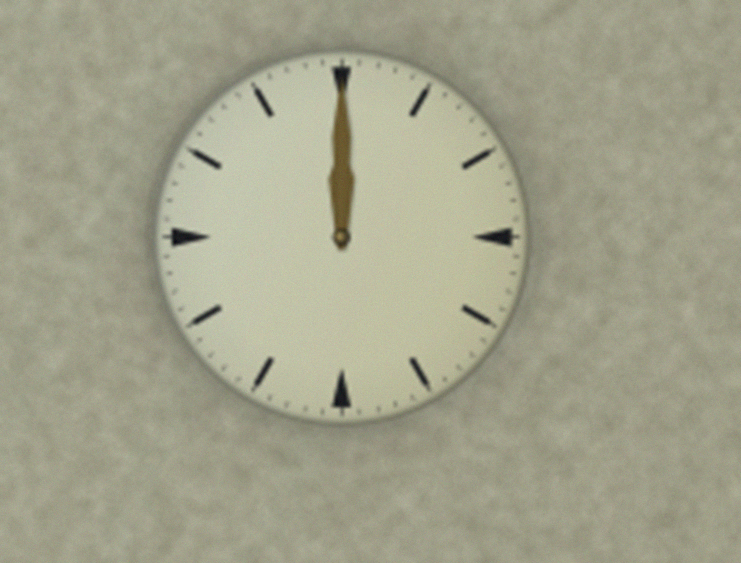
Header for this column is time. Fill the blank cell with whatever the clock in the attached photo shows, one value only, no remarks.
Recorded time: 12:00
